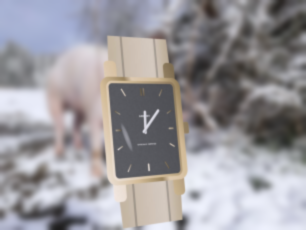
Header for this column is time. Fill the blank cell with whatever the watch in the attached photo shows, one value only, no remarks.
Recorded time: 12:07
